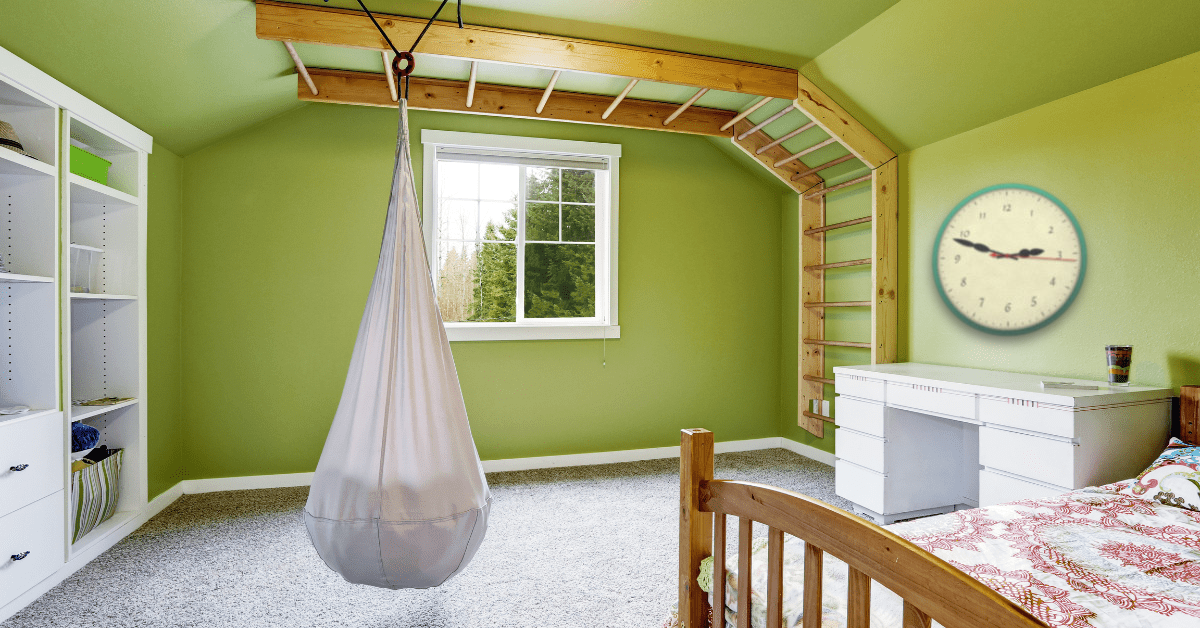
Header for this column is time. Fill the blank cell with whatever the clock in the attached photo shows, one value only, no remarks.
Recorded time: 2:48:16
